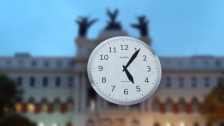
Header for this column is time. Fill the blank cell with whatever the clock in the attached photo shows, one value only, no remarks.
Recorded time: 5:06
